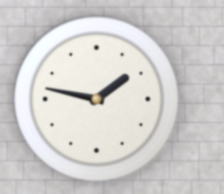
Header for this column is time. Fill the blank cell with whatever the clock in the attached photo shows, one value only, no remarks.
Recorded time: 1:47
